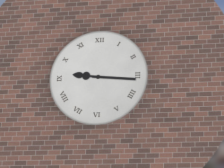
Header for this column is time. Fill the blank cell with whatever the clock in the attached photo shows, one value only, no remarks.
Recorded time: 9:16
